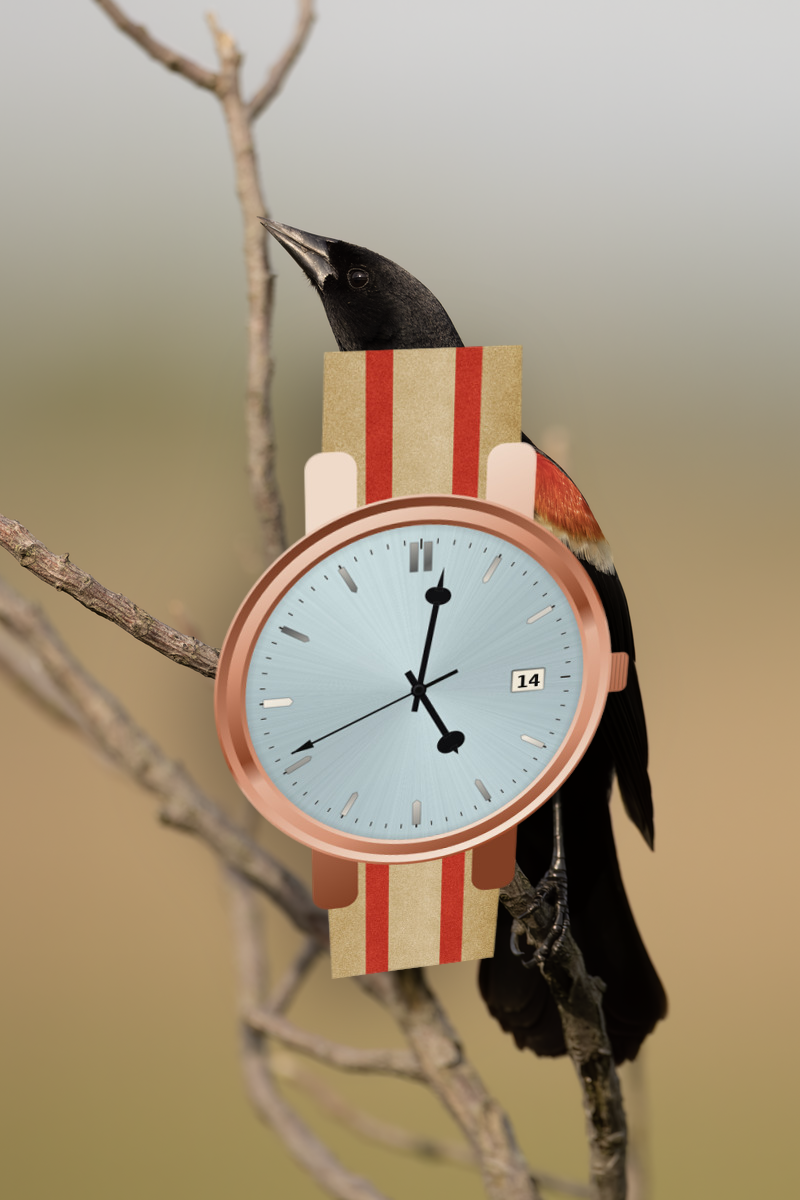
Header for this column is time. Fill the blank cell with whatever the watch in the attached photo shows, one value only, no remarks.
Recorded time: 5:01:41
